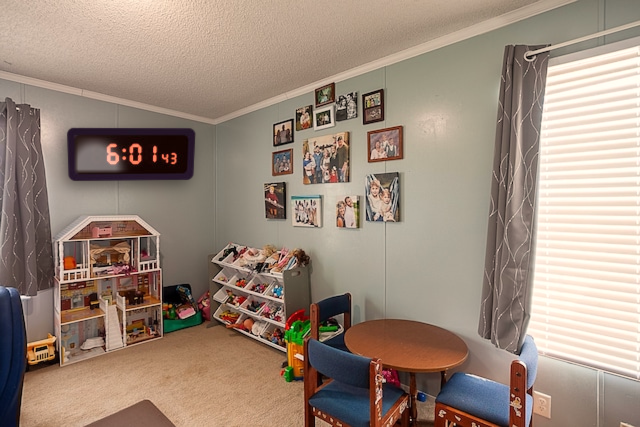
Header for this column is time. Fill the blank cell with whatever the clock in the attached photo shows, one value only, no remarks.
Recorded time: 6:01:43
